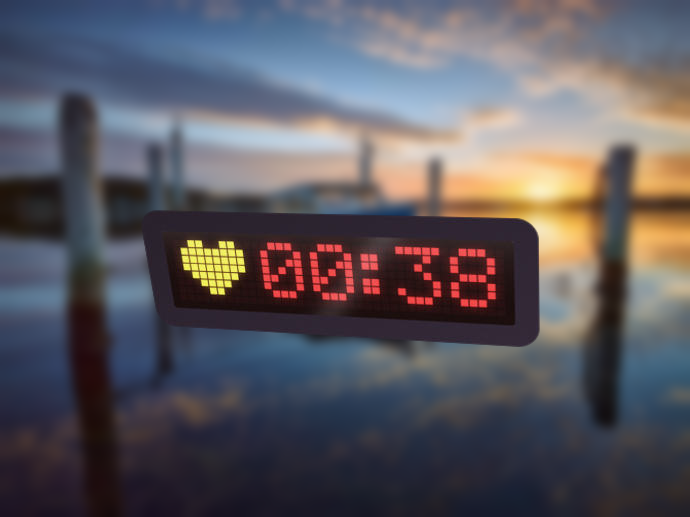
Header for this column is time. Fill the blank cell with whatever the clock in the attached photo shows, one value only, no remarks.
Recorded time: 0:38
